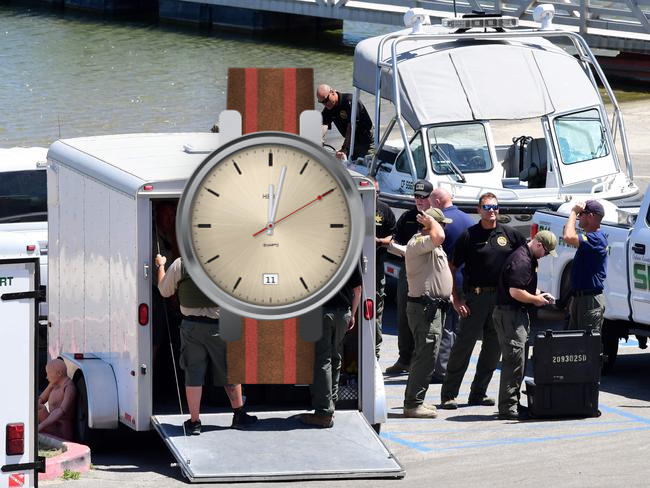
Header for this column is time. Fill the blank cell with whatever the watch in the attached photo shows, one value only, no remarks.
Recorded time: 12:02:10
